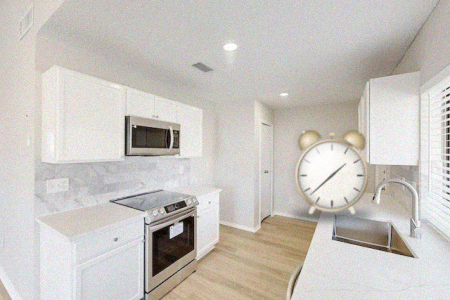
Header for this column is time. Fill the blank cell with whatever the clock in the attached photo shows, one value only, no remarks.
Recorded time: 1:38
